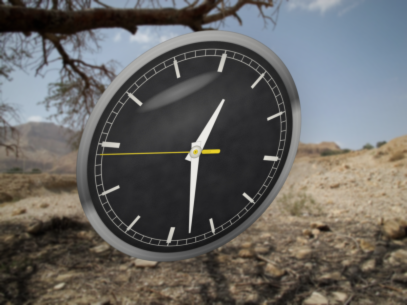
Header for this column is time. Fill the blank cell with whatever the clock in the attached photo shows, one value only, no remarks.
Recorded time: 12:27:44
